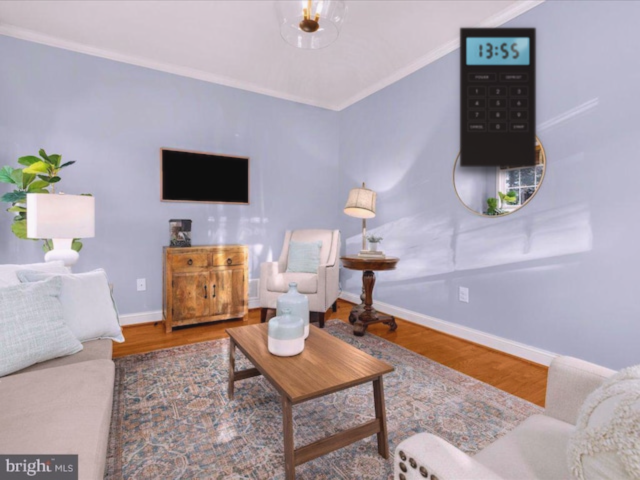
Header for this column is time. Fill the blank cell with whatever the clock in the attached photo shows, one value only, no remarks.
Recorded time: 13:55
